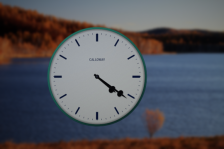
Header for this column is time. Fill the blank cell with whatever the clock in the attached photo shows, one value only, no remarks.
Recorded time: 4:21
